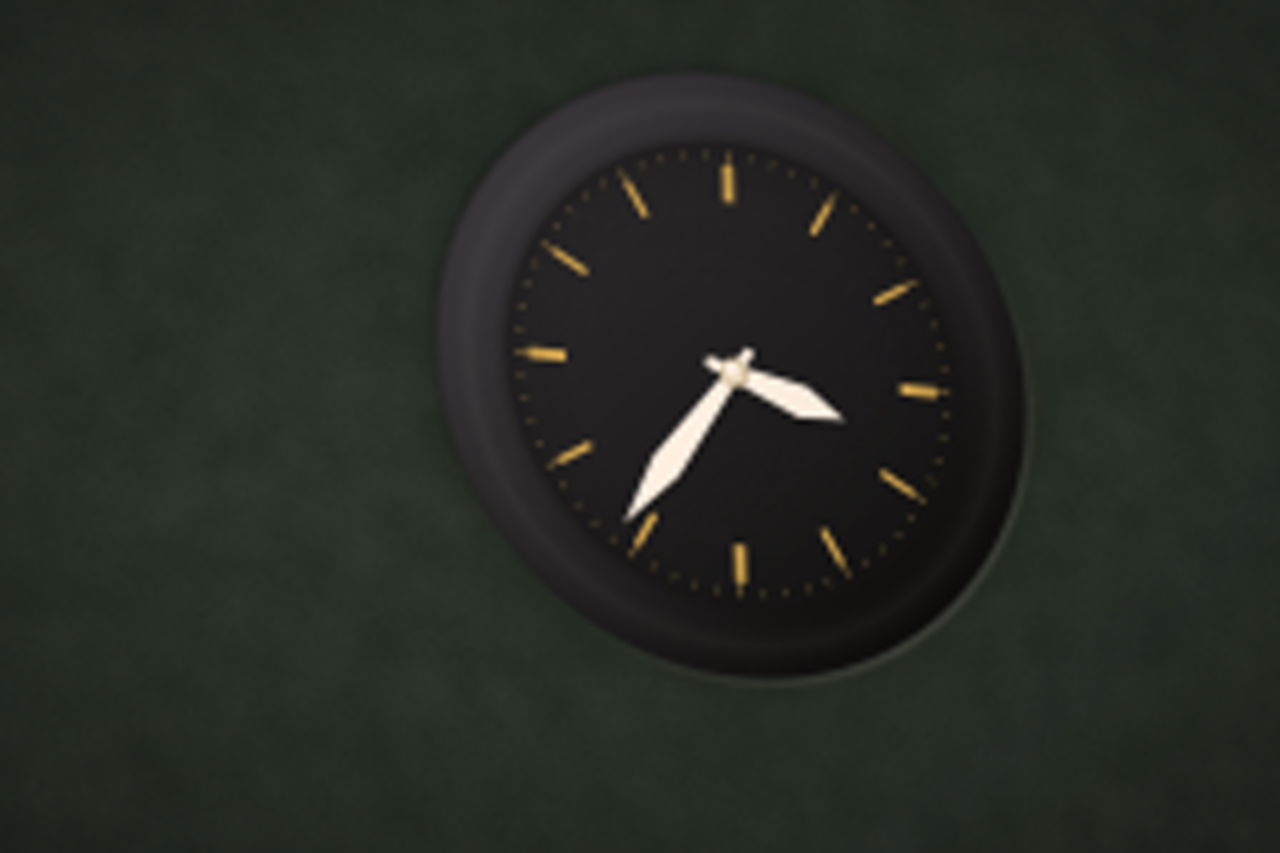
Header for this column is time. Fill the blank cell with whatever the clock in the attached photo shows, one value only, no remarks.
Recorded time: 3:36
